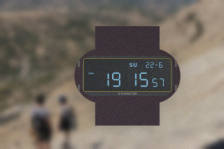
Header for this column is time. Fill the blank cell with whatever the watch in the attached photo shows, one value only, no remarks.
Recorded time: 19:15:57
